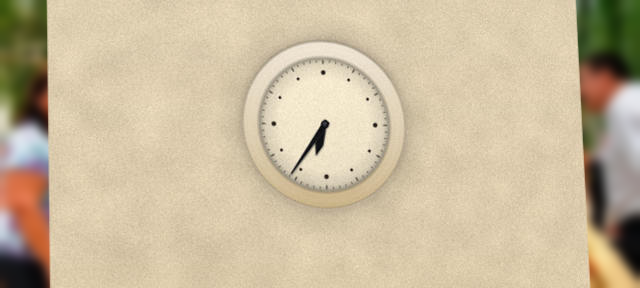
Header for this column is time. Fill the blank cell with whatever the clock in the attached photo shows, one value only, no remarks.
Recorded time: 6:36
